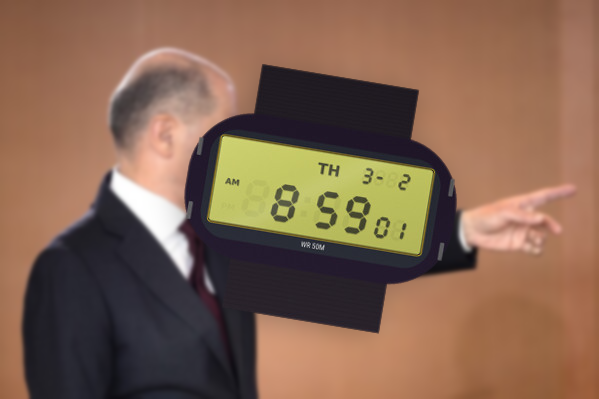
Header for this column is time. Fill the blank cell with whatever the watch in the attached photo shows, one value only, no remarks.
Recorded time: 8:59:01
